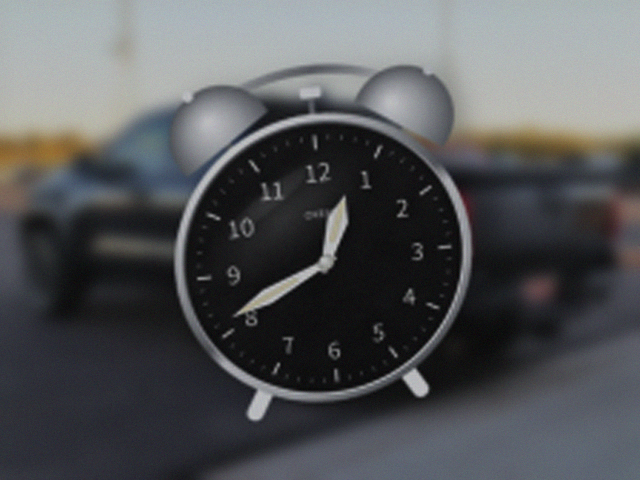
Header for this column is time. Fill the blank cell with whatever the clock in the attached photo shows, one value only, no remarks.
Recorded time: 12:41
